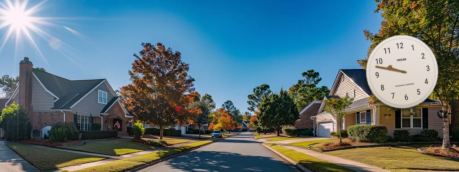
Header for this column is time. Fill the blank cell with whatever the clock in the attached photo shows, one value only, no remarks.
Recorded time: 9:48
